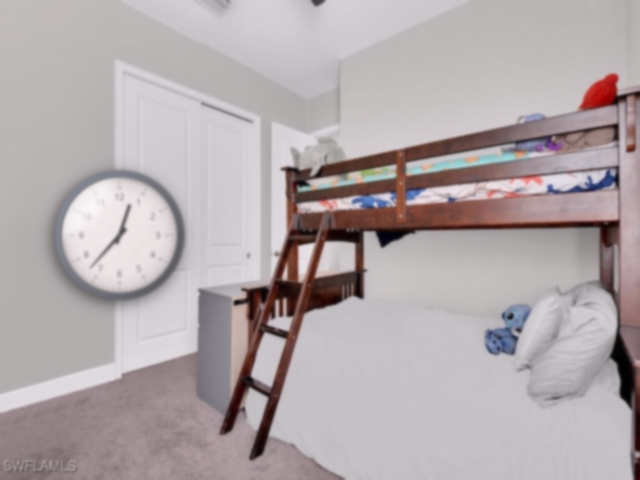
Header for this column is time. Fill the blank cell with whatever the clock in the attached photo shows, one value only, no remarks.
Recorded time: 12:37
